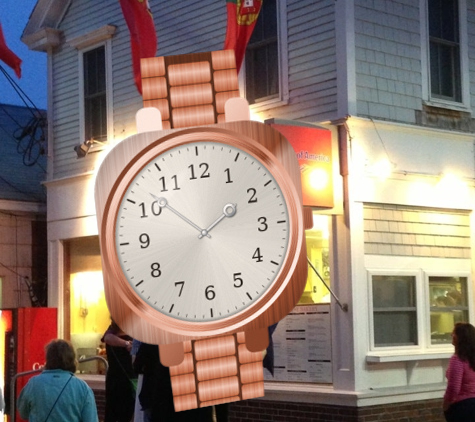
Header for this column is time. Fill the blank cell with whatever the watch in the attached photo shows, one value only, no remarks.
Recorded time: 1:52
